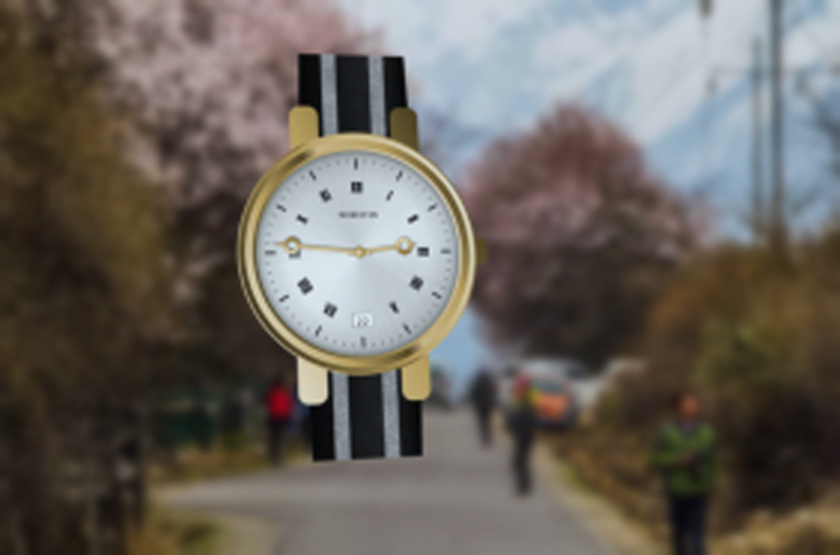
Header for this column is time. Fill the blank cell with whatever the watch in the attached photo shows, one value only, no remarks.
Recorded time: 2:46
